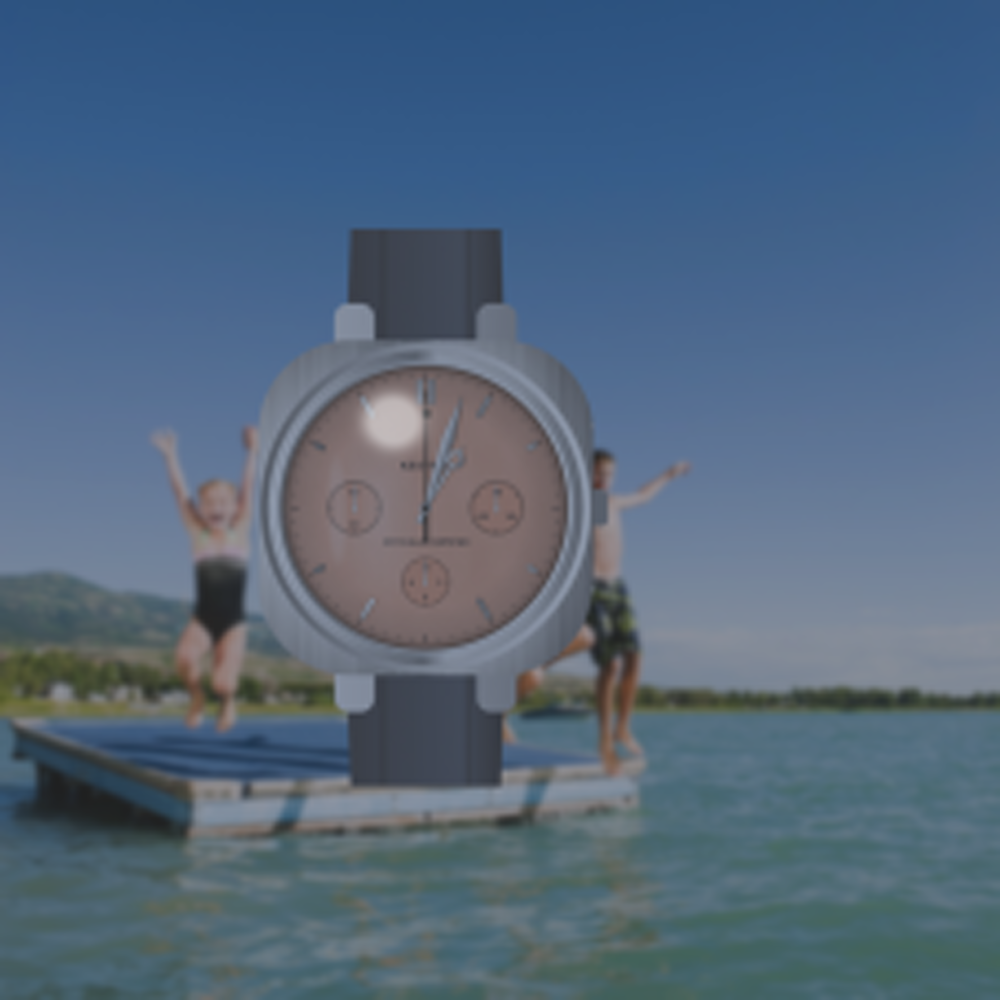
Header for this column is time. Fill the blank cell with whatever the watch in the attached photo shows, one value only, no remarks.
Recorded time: 1:03
